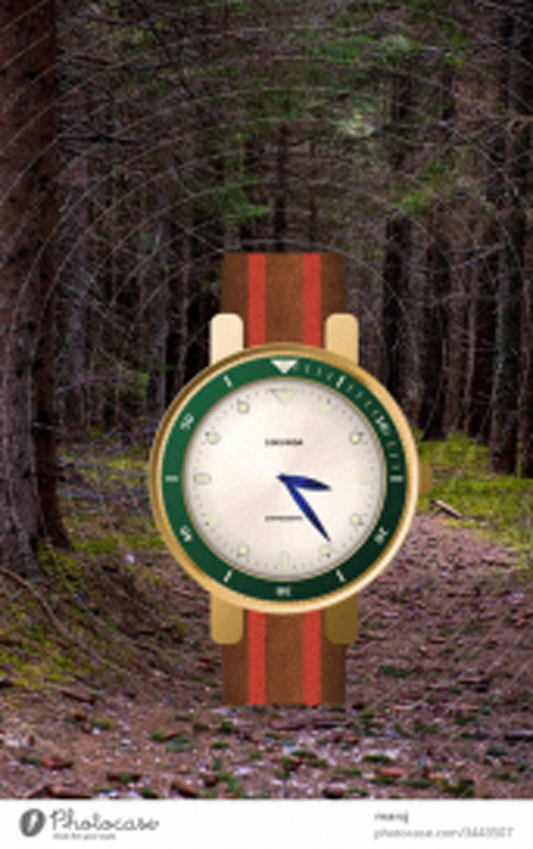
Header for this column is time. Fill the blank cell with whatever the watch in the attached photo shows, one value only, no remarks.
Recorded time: 3:24
